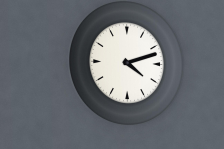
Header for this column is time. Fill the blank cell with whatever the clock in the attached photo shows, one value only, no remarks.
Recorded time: 4:12
